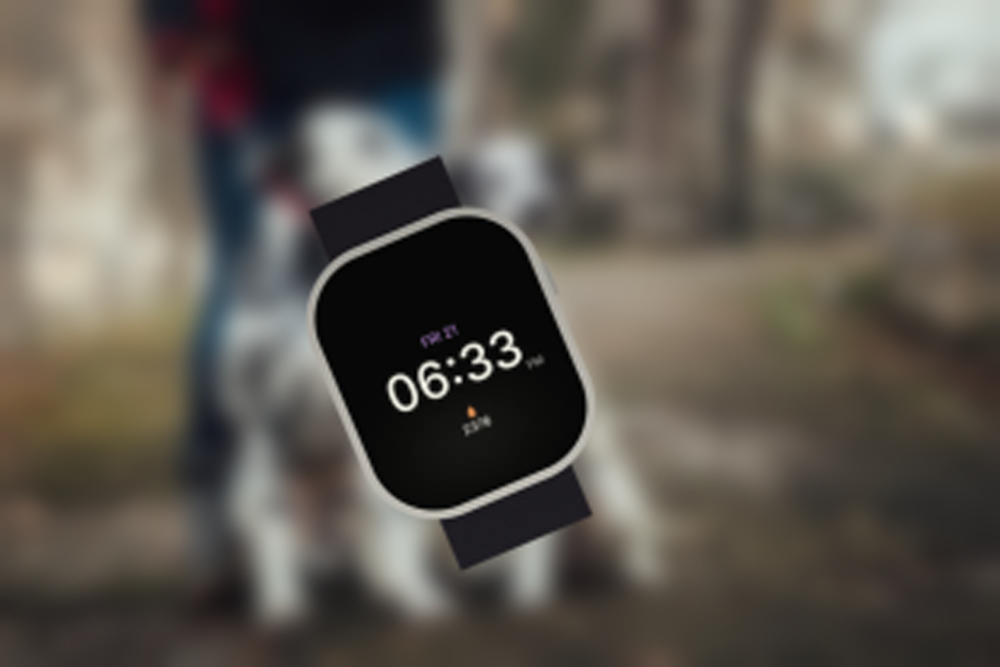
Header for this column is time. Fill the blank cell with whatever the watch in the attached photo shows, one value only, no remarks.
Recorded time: 6:33
